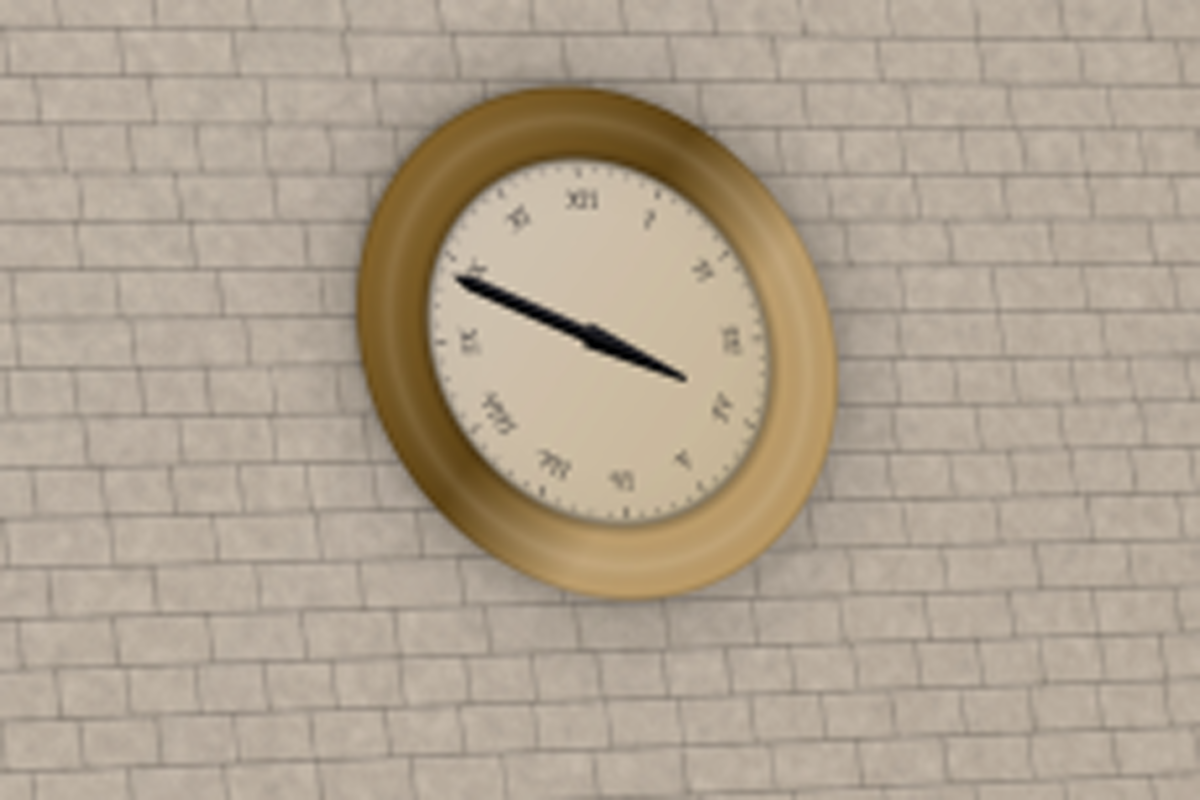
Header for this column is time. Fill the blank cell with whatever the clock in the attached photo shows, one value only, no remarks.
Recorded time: 3:49
